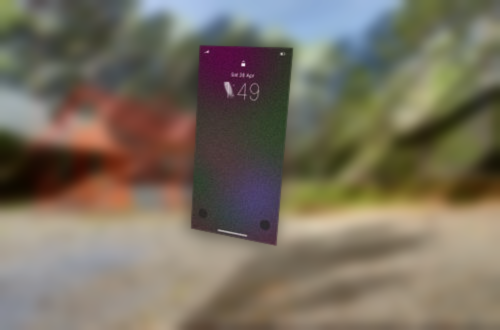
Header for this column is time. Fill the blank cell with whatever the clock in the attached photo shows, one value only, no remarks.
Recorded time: 1:49
